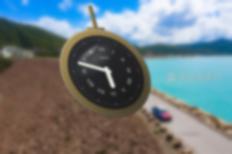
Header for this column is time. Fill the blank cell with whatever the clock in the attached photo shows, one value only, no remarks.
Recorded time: 5:48
